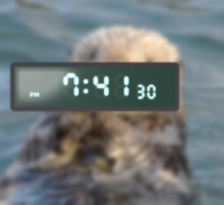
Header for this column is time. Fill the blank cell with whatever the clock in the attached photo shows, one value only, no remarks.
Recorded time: 7:41:30
